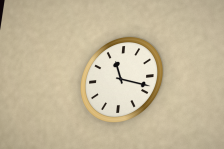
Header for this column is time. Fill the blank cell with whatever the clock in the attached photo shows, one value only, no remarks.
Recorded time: 11:18
